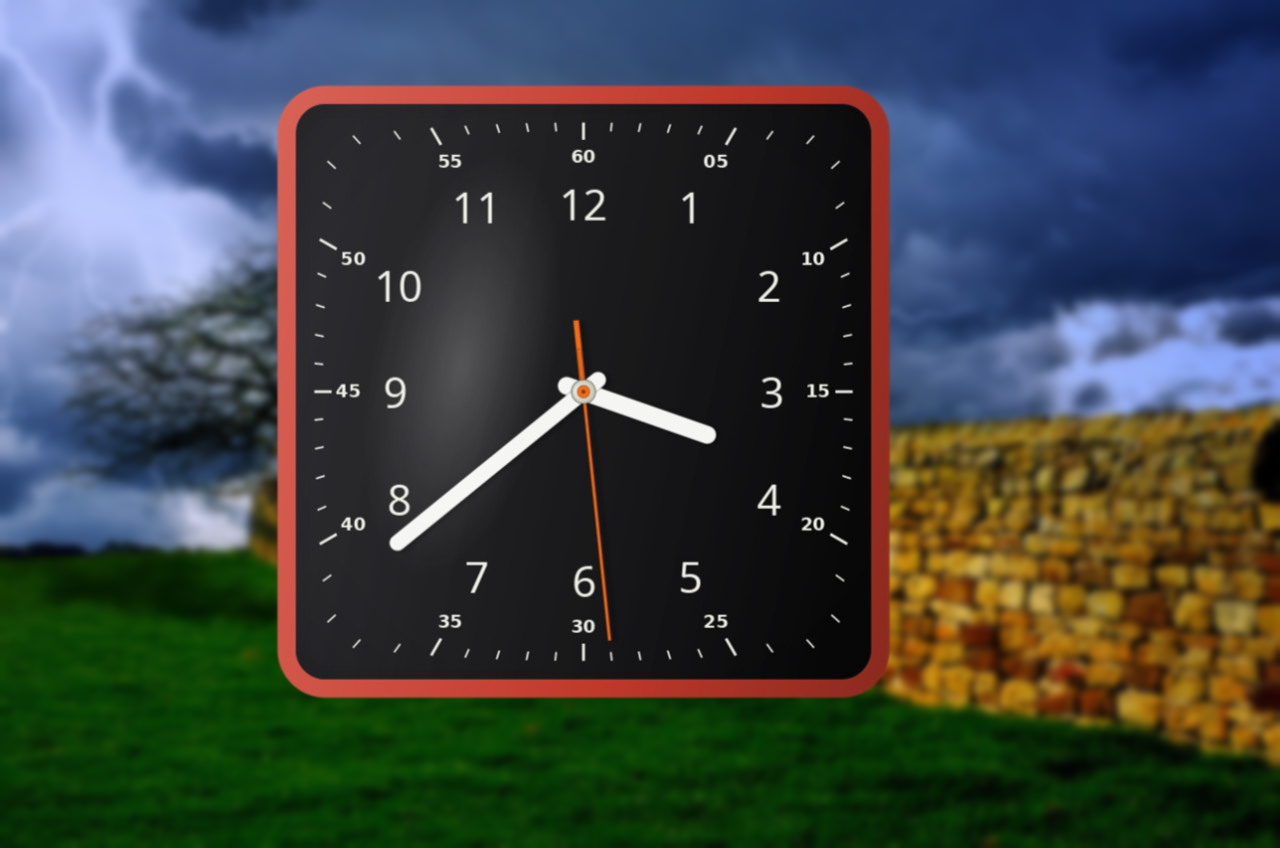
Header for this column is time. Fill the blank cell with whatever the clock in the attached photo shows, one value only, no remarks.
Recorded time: 3:38:29
